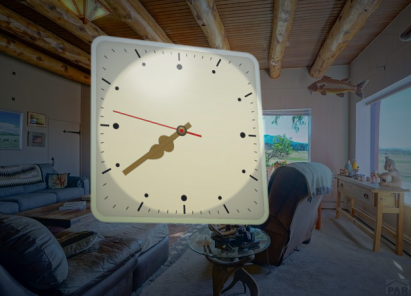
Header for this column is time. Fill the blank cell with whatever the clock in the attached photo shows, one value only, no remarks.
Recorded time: 7:38:47
